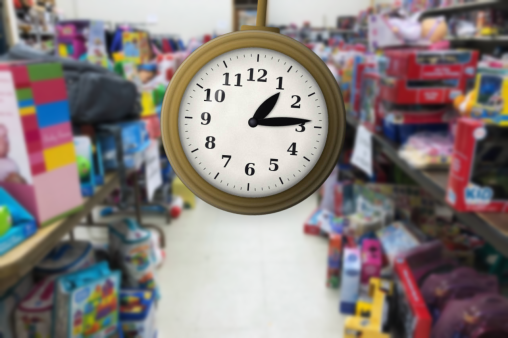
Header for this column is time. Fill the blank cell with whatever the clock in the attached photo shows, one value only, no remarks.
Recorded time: 1:14
